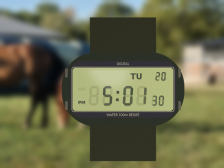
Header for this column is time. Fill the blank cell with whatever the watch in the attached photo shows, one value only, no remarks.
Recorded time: 5:01:30
